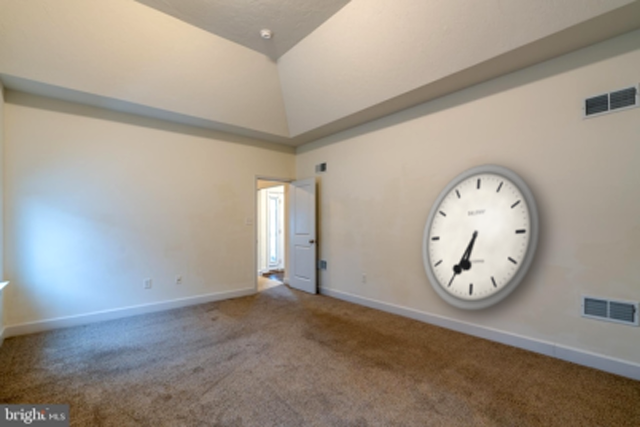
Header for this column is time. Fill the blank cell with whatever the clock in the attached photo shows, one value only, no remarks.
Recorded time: 6:35
